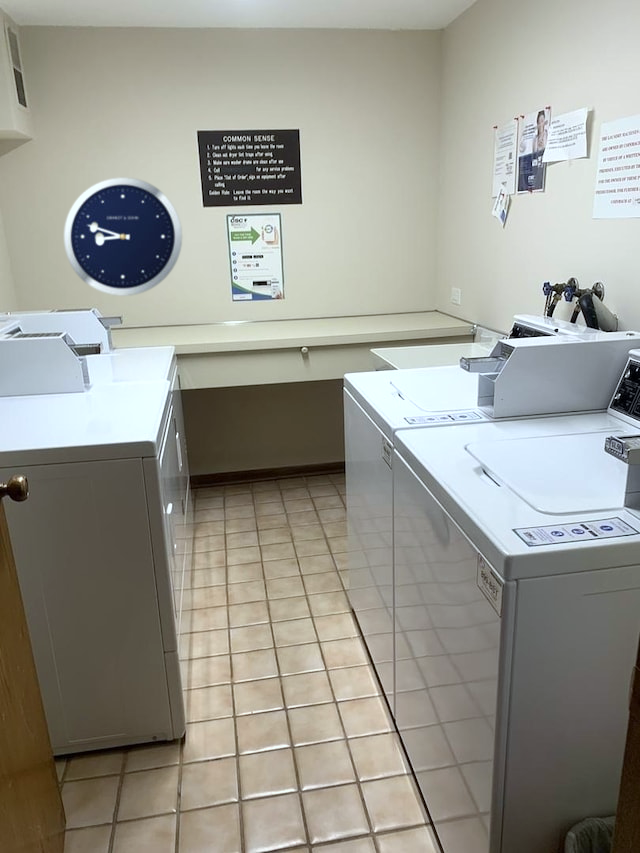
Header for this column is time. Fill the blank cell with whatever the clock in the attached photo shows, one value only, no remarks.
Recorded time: 8:48
